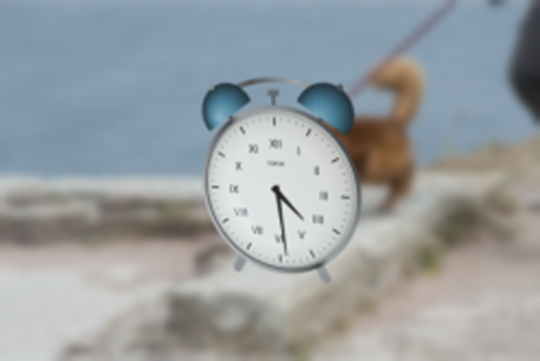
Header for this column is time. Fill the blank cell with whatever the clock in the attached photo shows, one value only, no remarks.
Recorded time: 4:29
